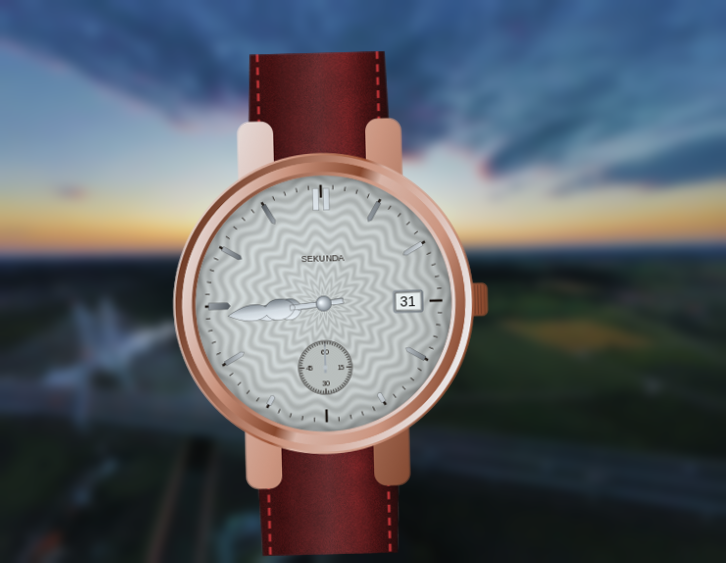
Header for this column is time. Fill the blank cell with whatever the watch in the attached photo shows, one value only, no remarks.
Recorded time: 8:44
